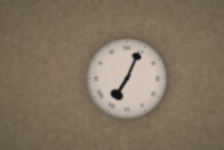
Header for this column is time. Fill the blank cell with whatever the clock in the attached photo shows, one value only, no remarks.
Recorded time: 7:04
